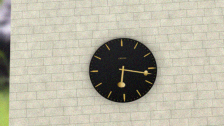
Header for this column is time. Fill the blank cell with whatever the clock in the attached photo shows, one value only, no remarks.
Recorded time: 6:17
